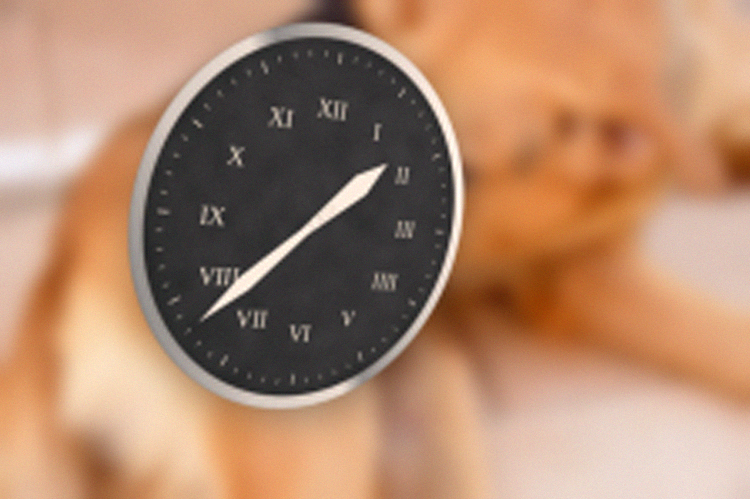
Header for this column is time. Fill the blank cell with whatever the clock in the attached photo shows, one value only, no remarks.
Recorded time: 1:38
